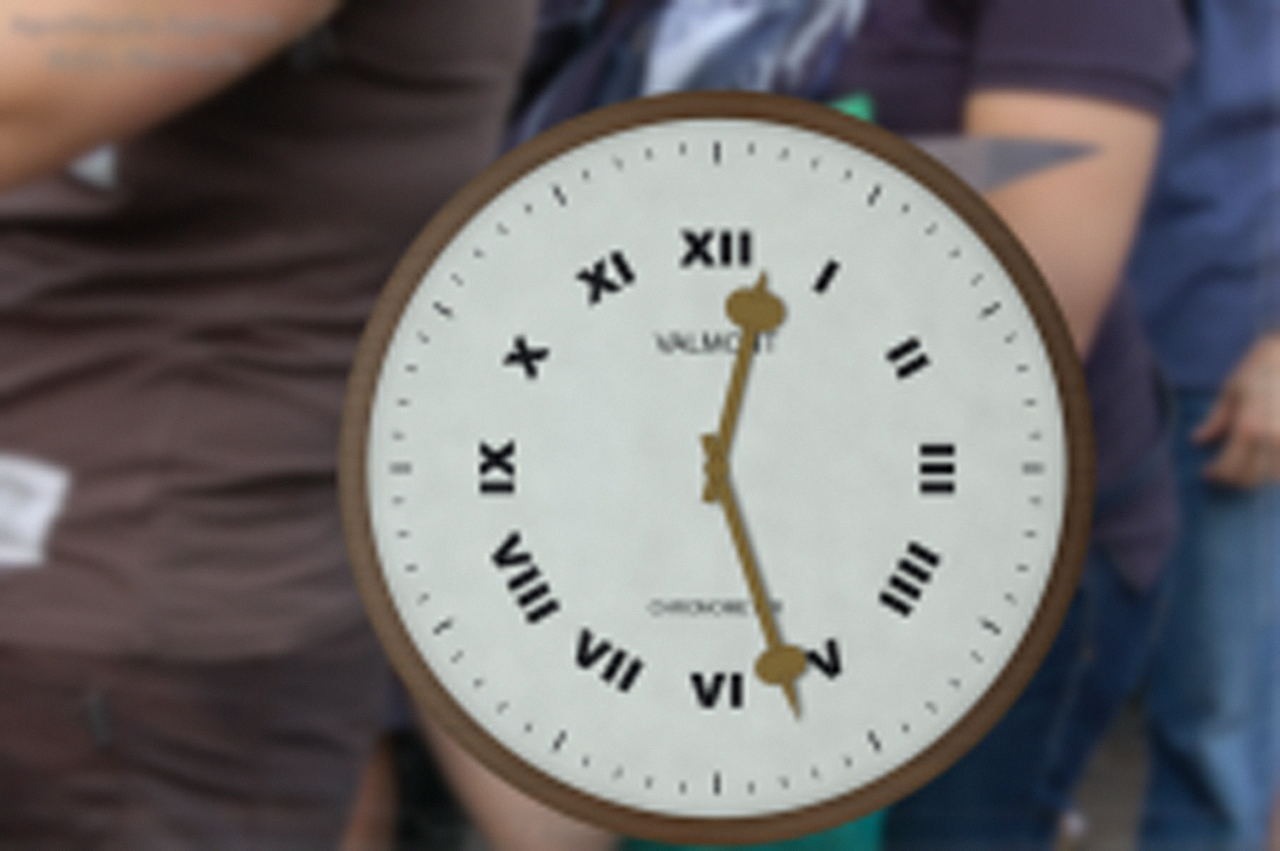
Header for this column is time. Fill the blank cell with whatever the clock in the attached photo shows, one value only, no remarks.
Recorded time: 12:27
